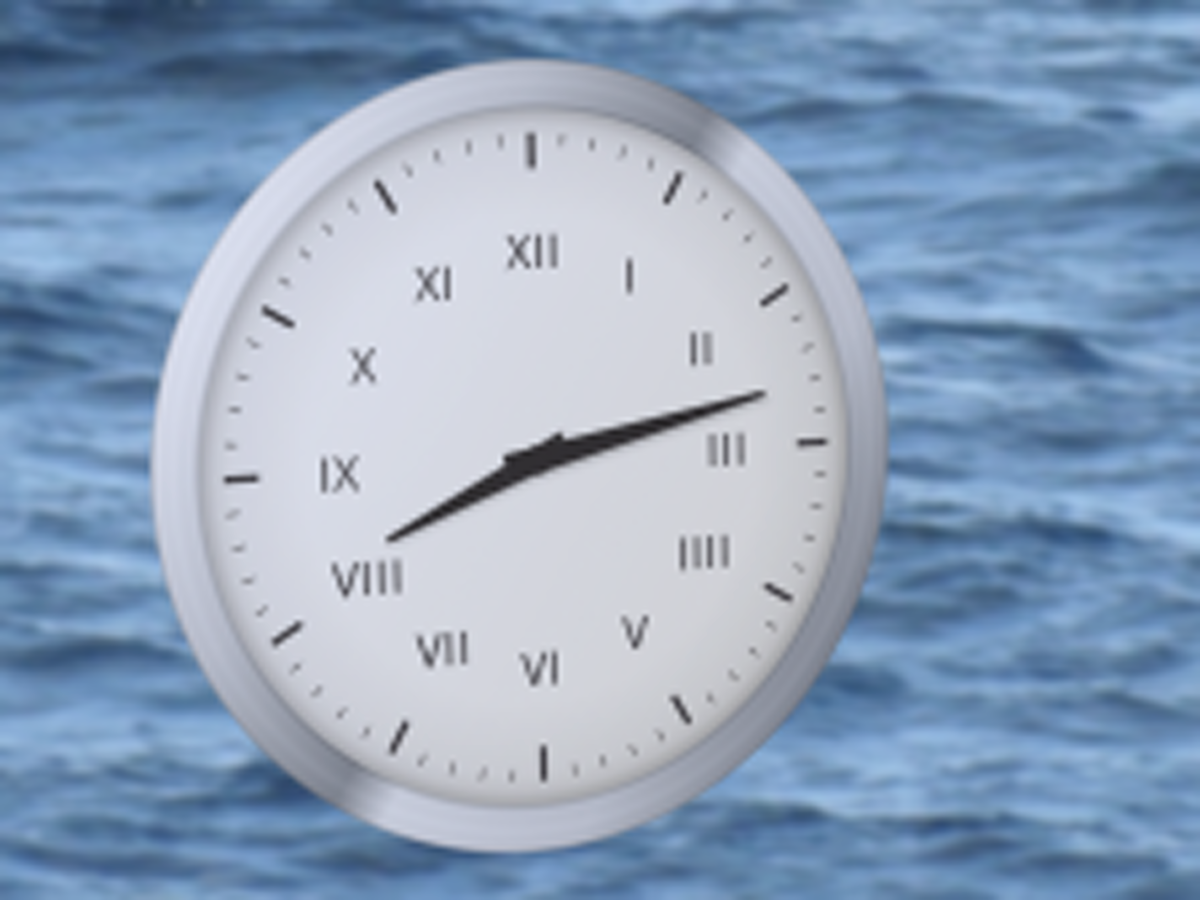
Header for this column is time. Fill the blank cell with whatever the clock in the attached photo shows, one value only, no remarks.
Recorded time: 8:13
